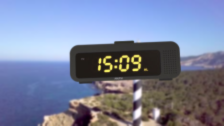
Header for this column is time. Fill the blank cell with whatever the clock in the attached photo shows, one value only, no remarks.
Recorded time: 15:09
